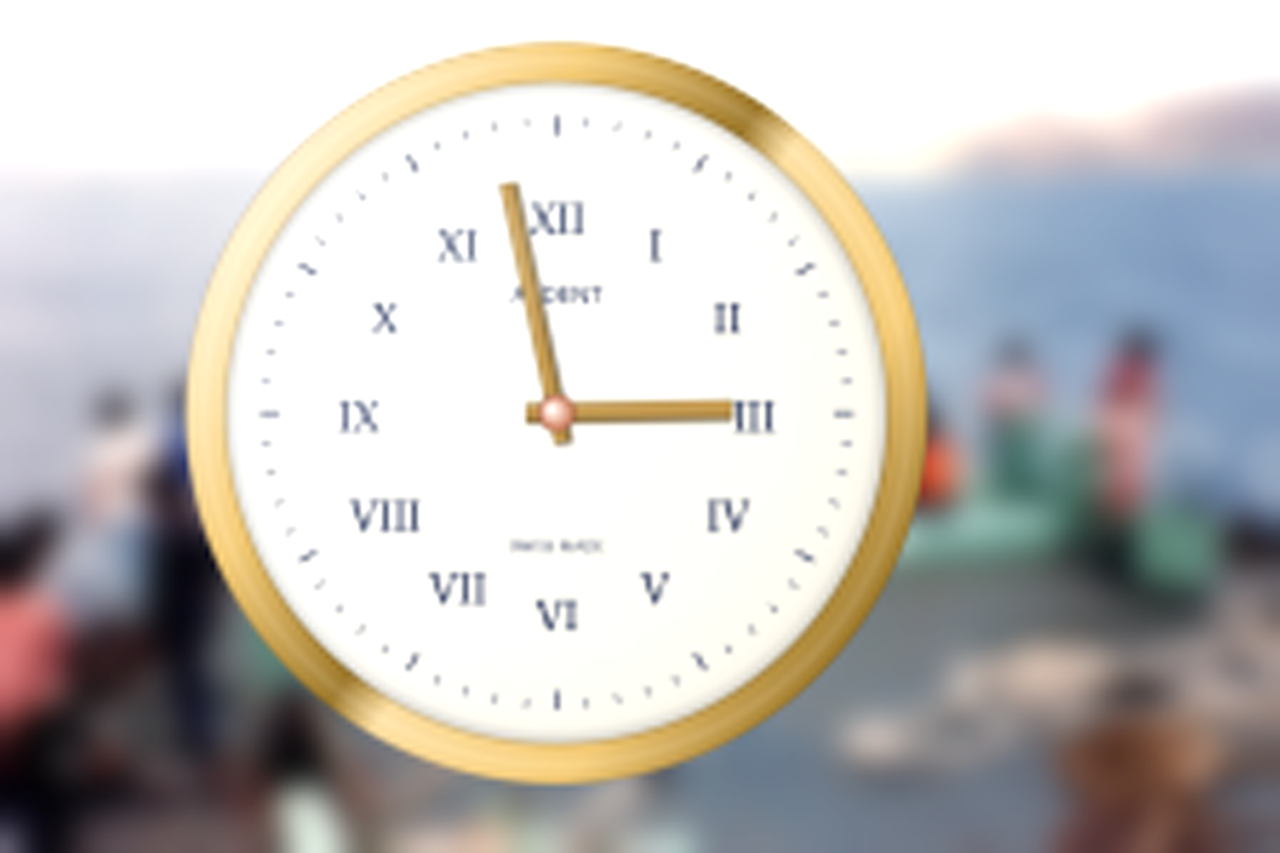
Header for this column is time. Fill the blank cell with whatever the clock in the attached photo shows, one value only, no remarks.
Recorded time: 2:58
